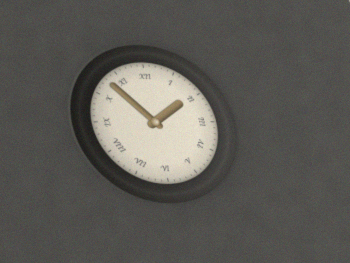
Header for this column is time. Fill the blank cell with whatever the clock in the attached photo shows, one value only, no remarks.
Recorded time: 1:53
